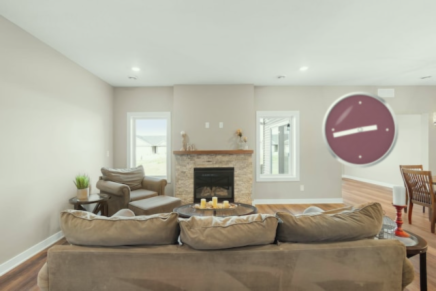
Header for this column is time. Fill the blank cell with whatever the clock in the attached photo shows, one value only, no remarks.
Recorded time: 2:43
